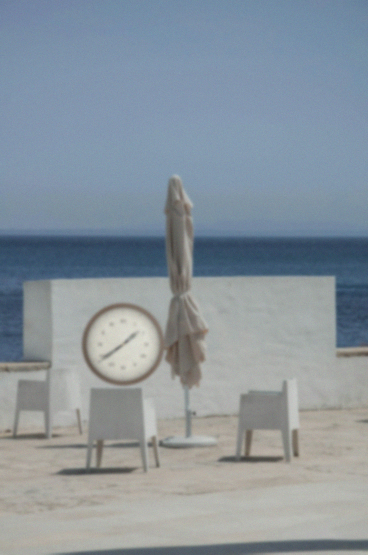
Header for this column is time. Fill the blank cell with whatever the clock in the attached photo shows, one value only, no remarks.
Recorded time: 1:39
